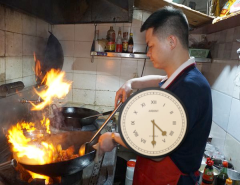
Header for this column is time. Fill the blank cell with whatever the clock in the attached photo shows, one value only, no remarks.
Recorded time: 4:30
